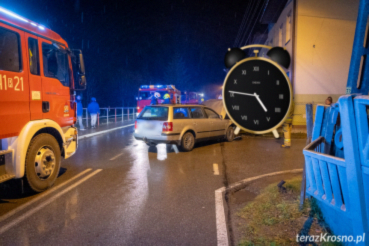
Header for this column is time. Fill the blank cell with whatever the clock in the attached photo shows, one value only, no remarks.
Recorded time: 4:46
